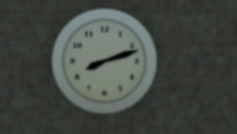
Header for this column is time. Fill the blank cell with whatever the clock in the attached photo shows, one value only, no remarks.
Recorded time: 8:12
